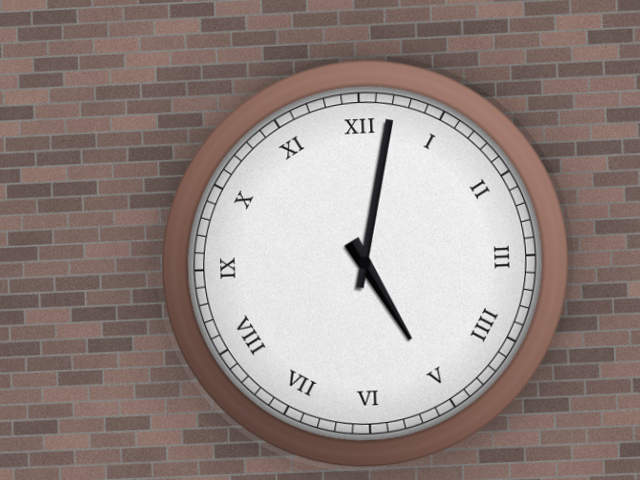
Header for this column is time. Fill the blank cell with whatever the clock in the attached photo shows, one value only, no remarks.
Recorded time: 5:02
